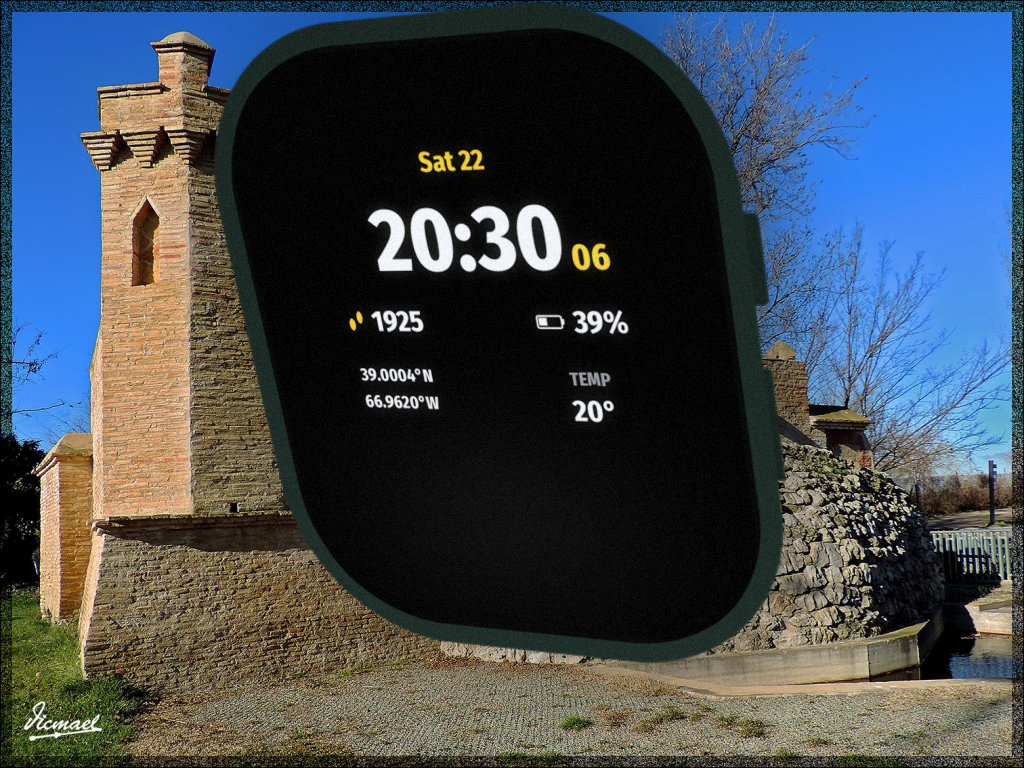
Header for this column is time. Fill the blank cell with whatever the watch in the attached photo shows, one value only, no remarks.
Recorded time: 20:30:06
